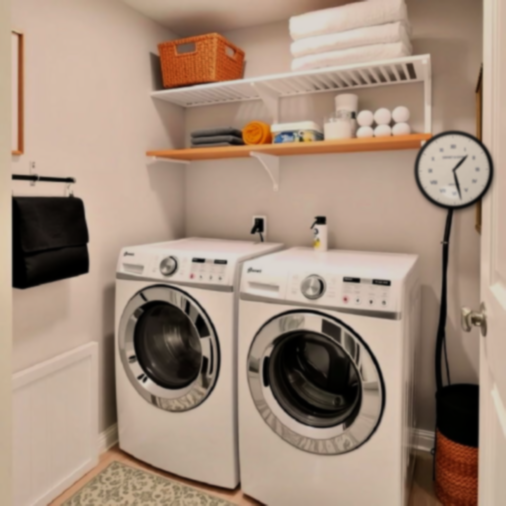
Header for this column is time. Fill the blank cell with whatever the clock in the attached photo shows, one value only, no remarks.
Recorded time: 1:28
